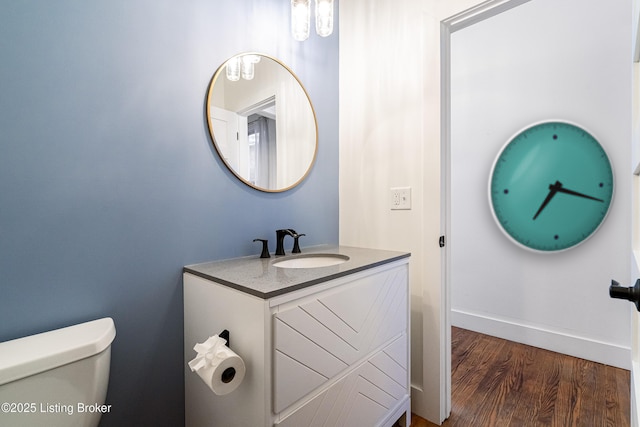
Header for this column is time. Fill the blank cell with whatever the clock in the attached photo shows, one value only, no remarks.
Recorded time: 7:18
